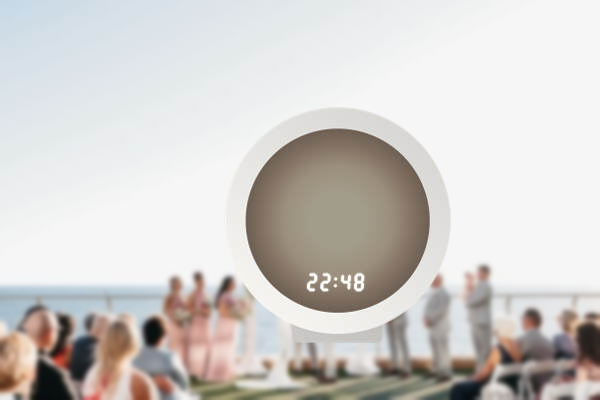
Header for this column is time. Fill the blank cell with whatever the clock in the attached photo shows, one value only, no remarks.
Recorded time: 22:48
